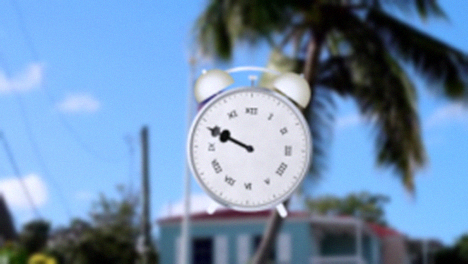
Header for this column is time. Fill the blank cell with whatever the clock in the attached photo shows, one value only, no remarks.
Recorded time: 9:49
